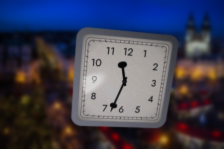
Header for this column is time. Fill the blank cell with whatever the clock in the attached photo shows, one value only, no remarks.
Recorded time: 11:33
